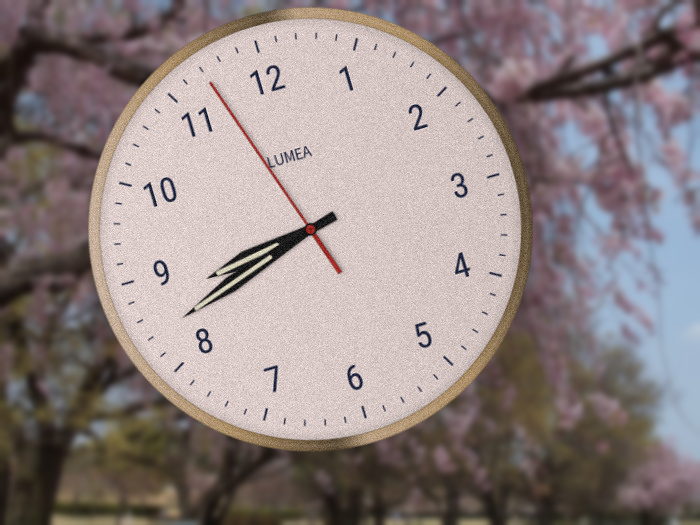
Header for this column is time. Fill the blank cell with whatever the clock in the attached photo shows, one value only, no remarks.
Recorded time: 8:41:57
